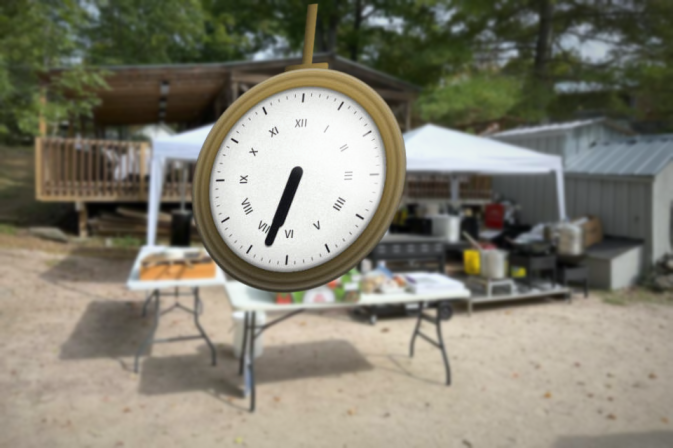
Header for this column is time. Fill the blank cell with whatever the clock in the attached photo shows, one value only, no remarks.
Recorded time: 6:33
